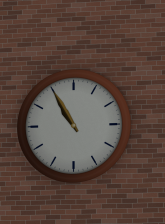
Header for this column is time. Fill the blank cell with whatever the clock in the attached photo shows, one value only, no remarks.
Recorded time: 10:55
